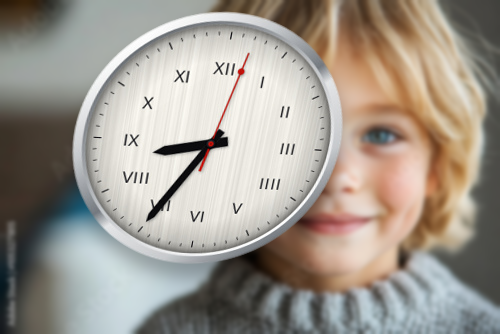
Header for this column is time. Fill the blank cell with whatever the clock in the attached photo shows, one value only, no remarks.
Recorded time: 8:35:02
